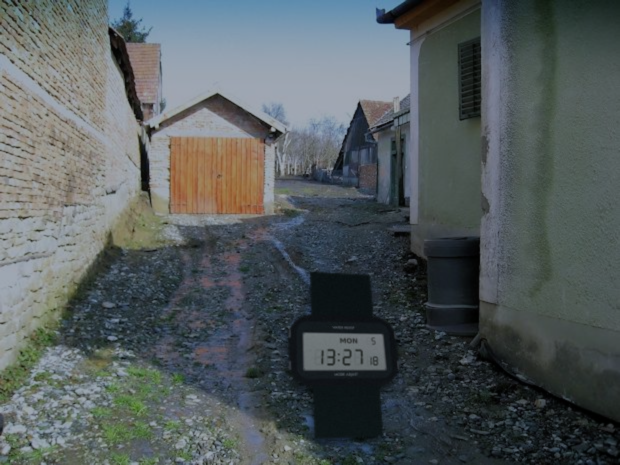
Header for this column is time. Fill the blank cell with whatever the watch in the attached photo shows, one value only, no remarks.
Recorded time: 13:27
